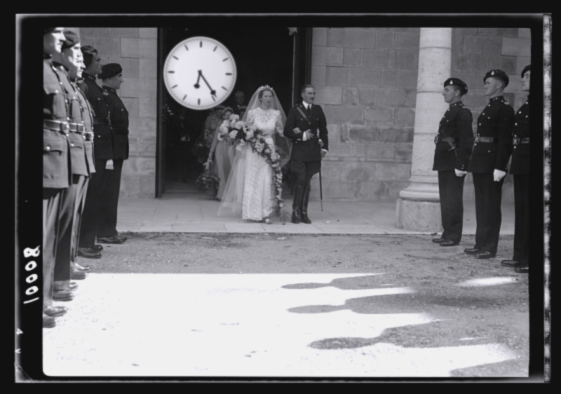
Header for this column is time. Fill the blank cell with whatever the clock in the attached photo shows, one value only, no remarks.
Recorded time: 6:24
